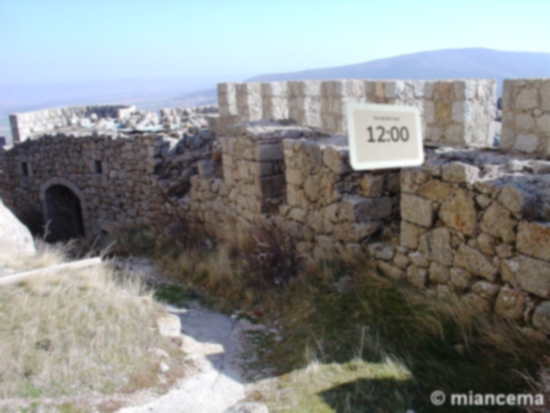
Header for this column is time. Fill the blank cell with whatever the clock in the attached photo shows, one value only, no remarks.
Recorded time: 12:00
